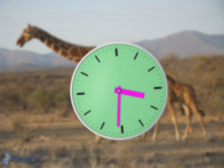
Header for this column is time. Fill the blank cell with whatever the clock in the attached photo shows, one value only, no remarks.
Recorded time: 3:31
